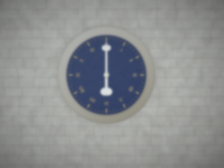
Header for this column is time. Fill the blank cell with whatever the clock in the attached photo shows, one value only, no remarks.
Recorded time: 6:00
